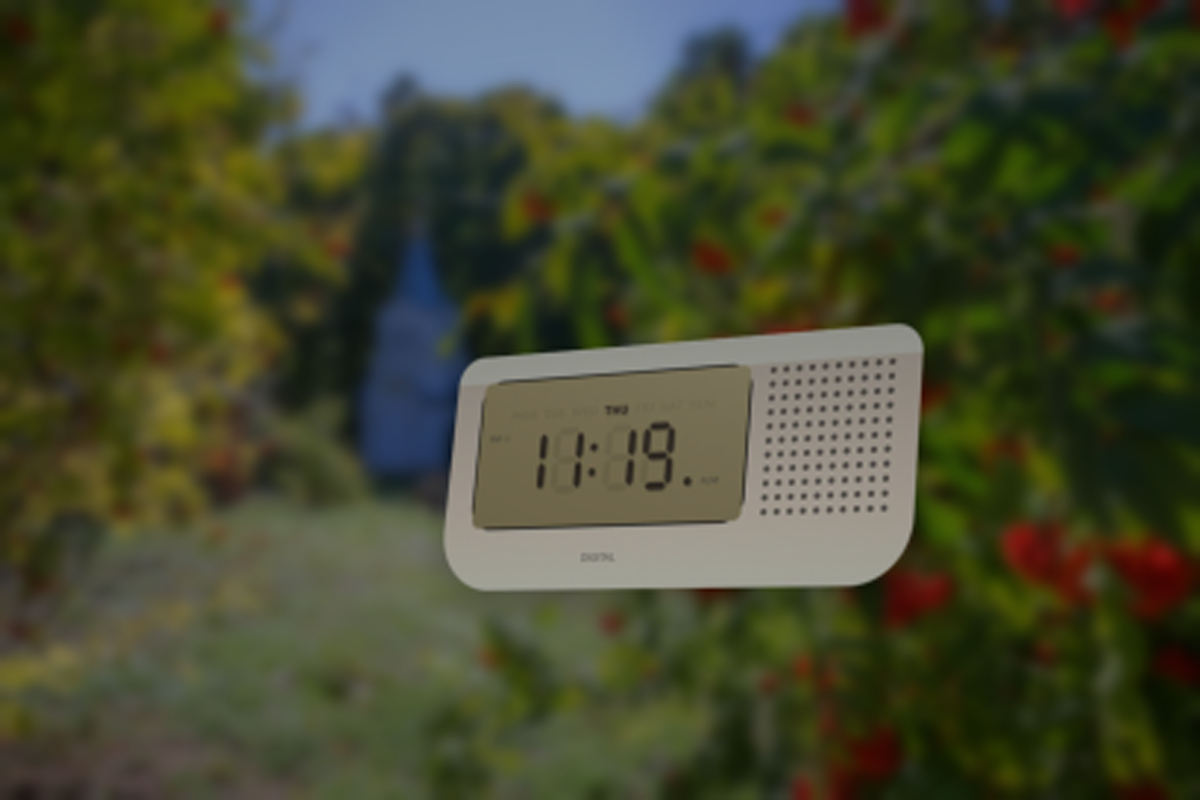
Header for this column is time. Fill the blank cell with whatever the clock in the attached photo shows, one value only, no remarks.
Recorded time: 11:19
